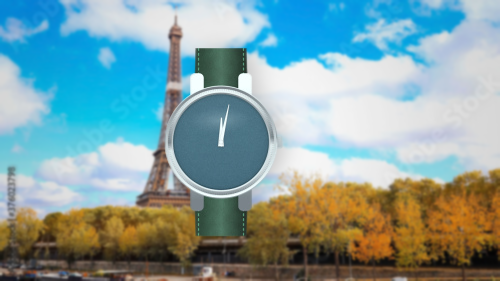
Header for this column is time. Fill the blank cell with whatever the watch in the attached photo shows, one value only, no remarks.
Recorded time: 12:02
